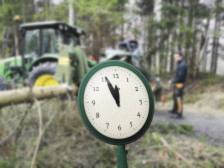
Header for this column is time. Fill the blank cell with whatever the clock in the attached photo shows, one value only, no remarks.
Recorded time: 11:56
